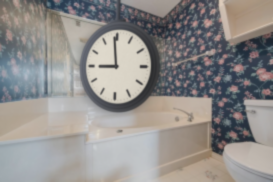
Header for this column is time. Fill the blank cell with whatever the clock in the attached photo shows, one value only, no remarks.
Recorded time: 8:59
